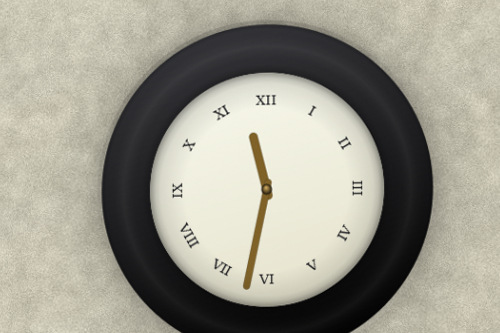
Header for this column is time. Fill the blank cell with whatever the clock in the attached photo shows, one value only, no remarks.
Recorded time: 11:32
